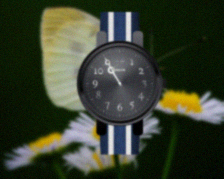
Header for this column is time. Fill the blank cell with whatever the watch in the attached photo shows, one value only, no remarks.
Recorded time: 10:55
